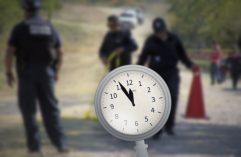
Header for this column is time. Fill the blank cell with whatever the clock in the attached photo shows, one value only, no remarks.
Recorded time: 11:56
